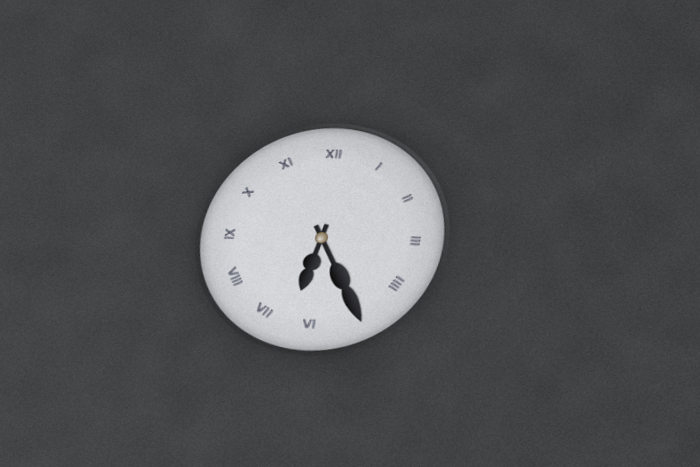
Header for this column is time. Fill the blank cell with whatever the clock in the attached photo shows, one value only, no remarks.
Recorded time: 6:25
